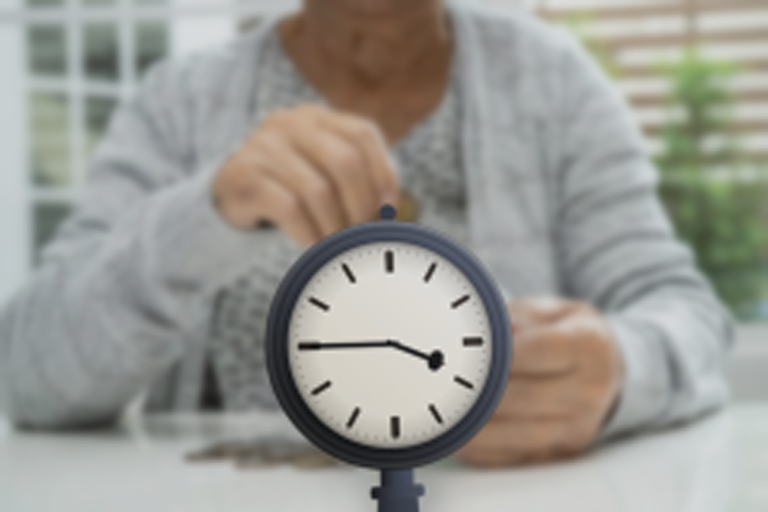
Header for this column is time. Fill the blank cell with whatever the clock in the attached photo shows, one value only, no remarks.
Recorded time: 3:45
